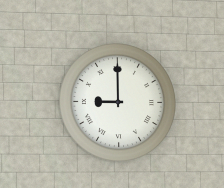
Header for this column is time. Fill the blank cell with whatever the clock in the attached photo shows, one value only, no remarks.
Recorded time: 9:00
